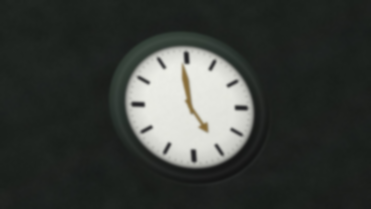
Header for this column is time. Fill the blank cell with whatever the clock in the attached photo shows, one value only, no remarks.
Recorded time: 4:59
